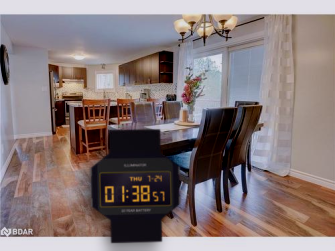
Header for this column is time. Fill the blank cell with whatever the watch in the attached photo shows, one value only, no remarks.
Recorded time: 1:38:57
